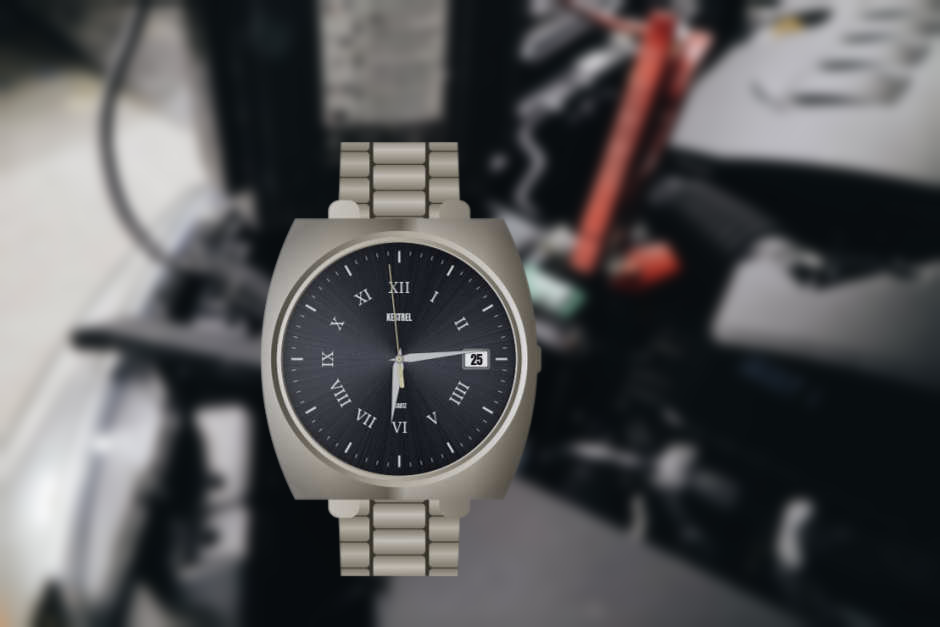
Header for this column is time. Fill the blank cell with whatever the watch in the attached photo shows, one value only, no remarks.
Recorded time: 6:13:59
